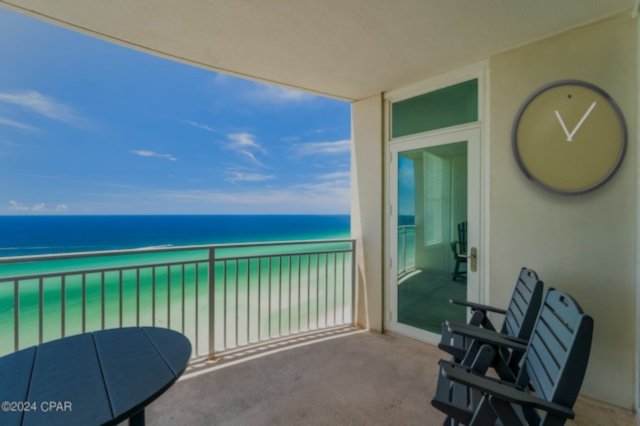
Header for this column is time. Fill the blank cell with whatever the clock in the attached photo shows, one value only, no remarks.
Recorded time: 11:06
